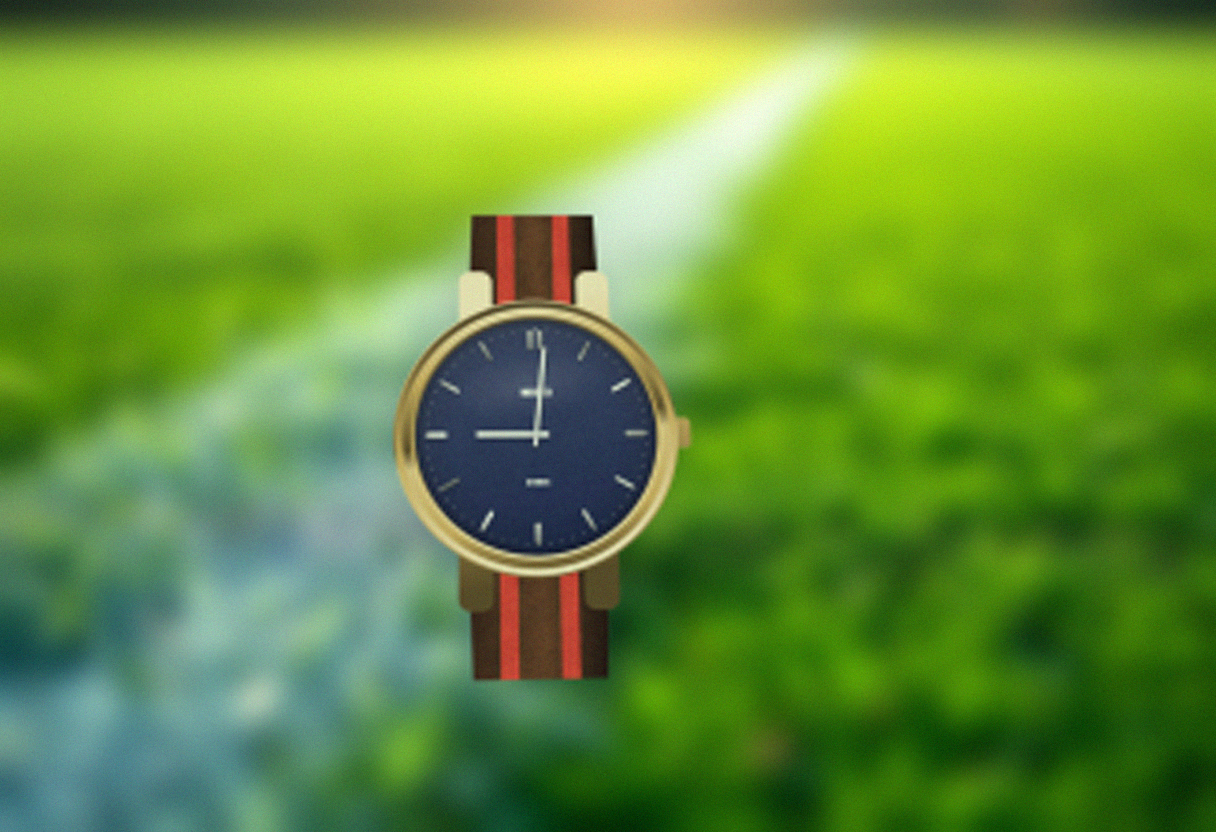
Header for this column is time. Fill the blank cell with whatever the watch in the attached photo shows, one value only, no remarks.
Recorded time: 9:01
